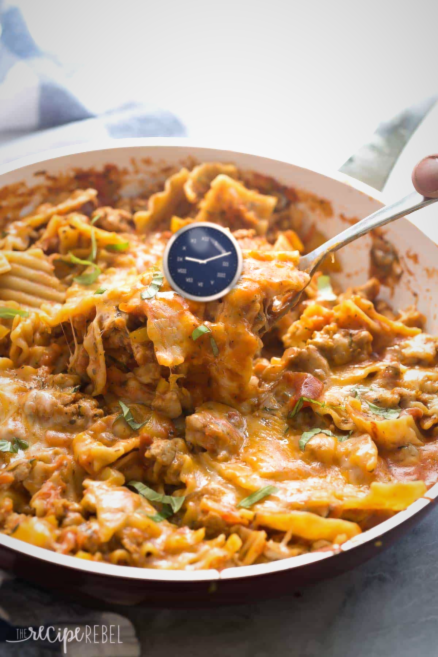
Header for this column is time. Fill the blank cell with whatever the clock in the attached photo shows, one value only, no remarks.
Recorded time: 9:11
